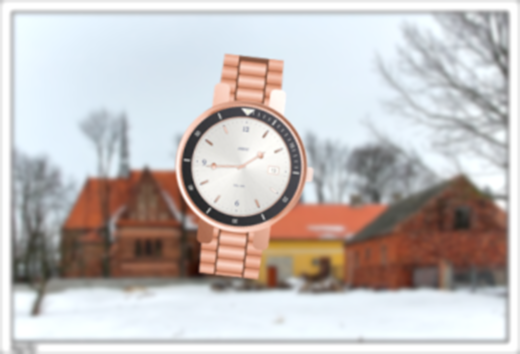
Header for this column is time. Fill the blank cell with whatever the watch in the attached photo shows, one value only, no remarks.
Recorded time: 1:44
